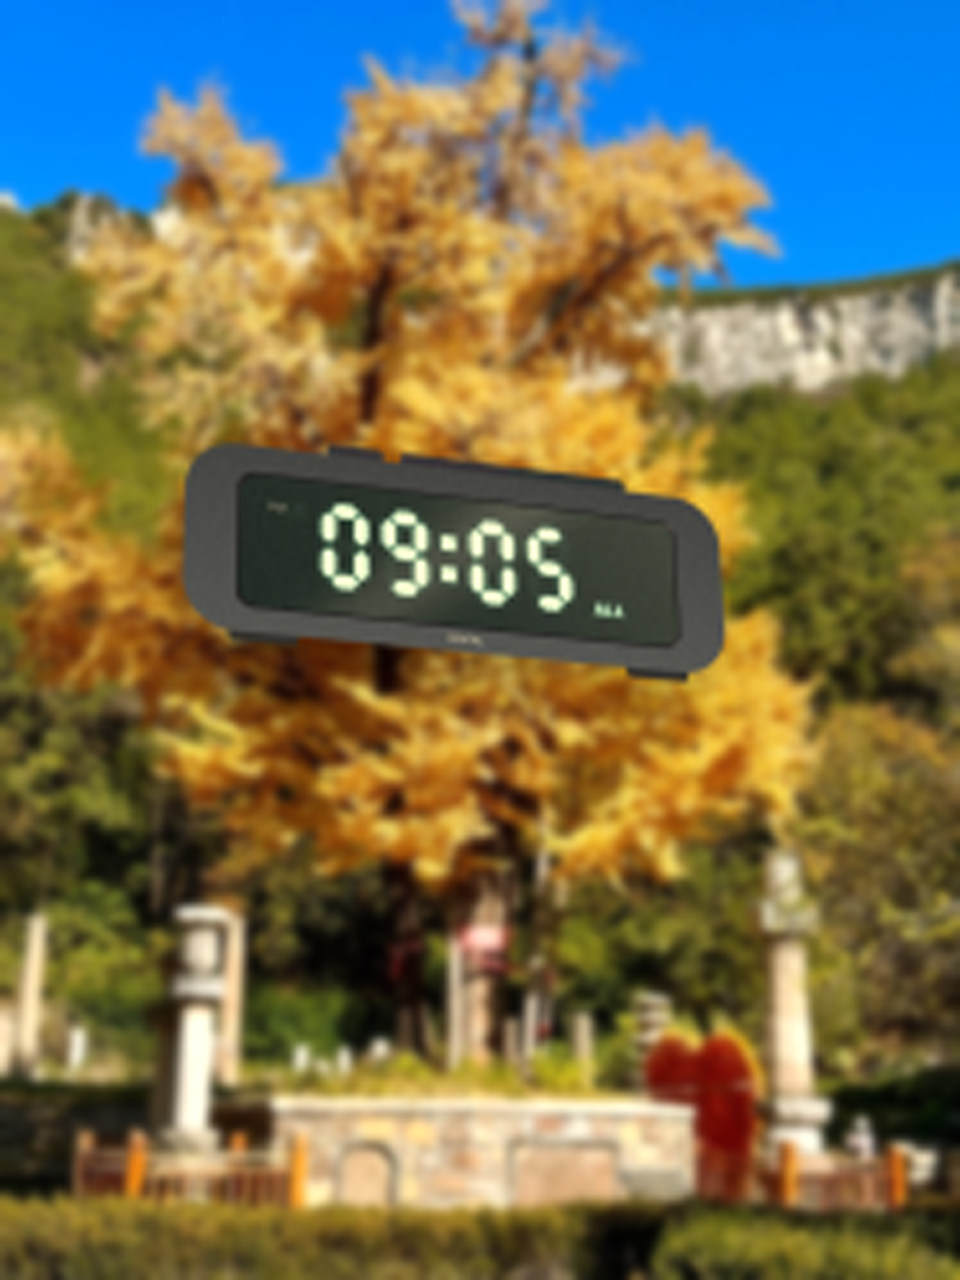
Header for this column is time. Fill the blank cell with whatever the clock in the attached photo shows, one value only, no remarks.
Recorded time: 9:05
